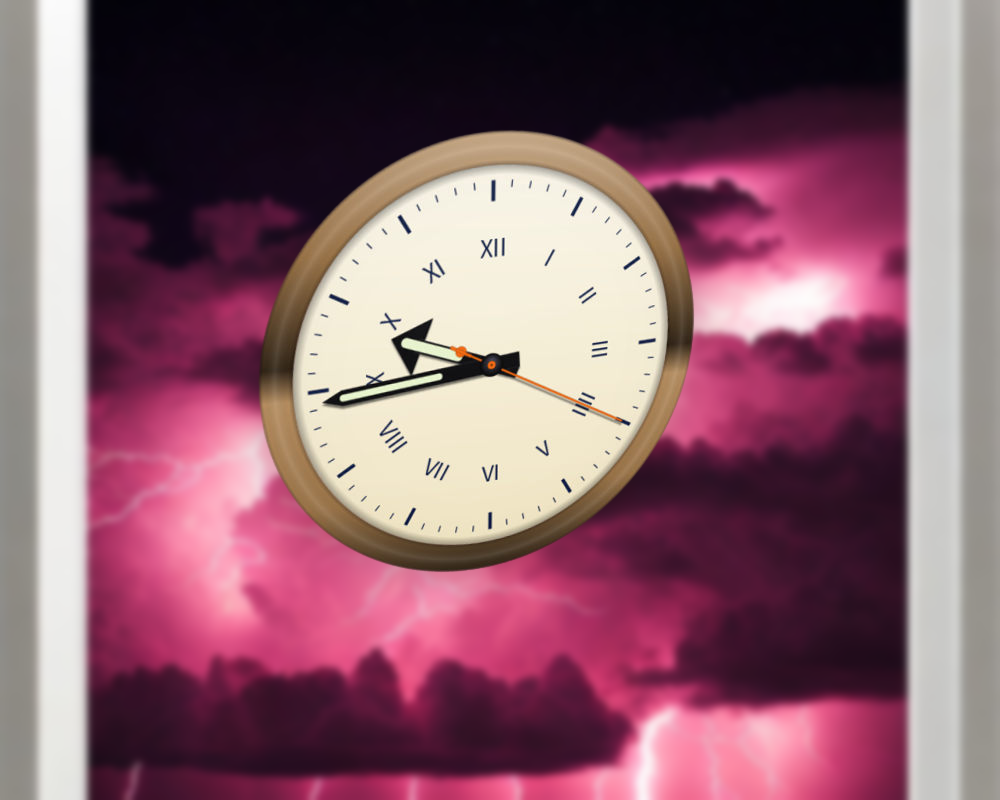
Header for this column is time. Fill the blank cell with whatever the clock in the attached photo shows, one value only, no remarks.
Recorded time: 9:44:20
